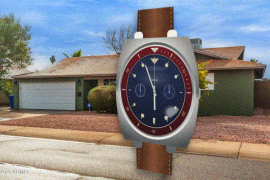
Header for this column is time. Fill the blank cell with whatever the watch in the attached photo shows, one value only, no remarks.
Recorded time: 5:56
